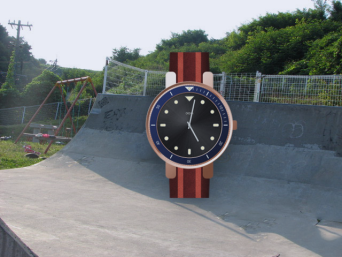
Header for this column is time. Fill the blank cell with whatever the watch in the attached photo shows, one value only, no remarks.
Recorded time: 5:02
